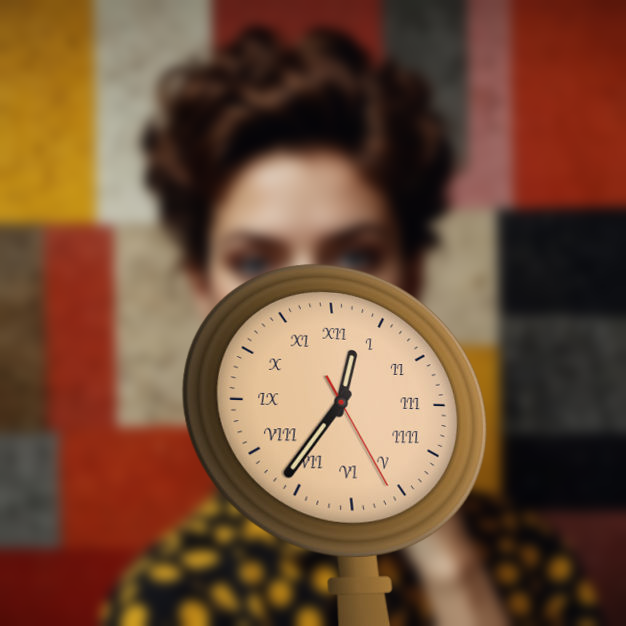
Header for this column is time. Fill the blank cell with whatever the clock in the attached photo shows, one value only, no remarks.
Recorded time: 12:36:26
